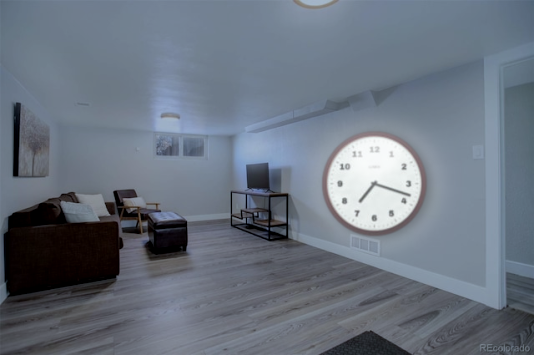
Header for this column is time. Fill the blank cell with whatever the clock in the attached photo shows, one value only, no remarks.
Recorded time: 7:18
